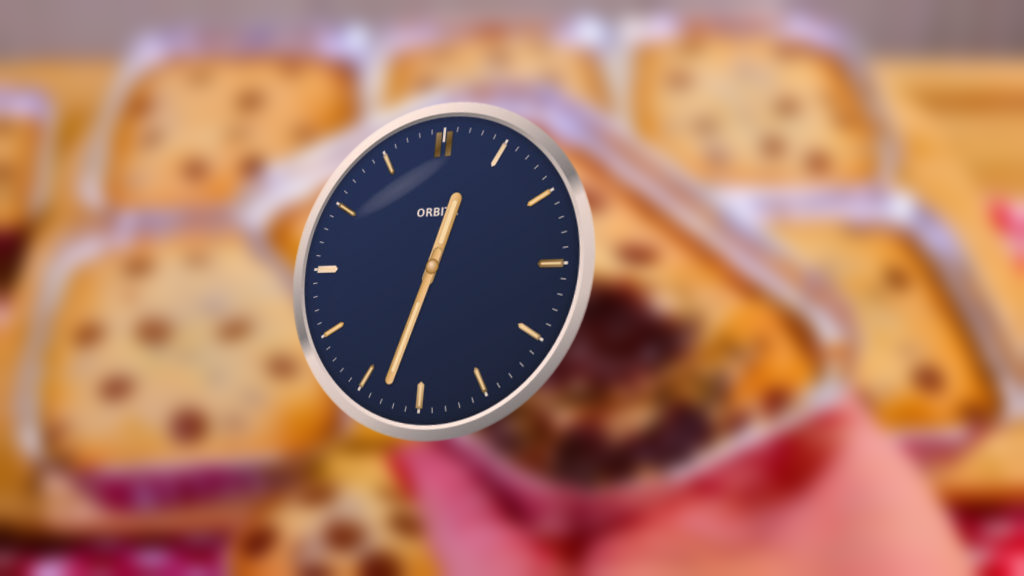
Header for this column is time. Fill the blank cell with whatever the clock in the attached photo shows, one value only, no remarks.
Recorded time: 12:33
